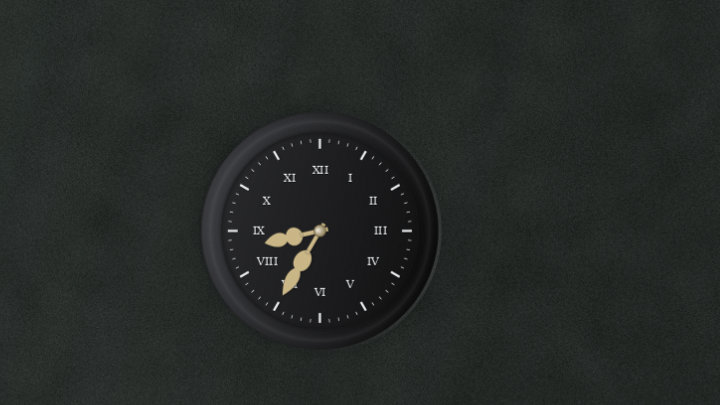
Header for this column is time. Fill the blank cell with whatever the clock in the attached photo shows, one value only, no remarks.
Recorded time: 8:35
